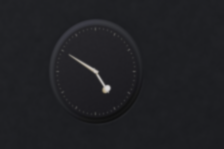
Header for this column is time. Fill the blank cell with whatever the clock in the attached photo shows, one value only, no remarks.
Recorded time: 4:50
